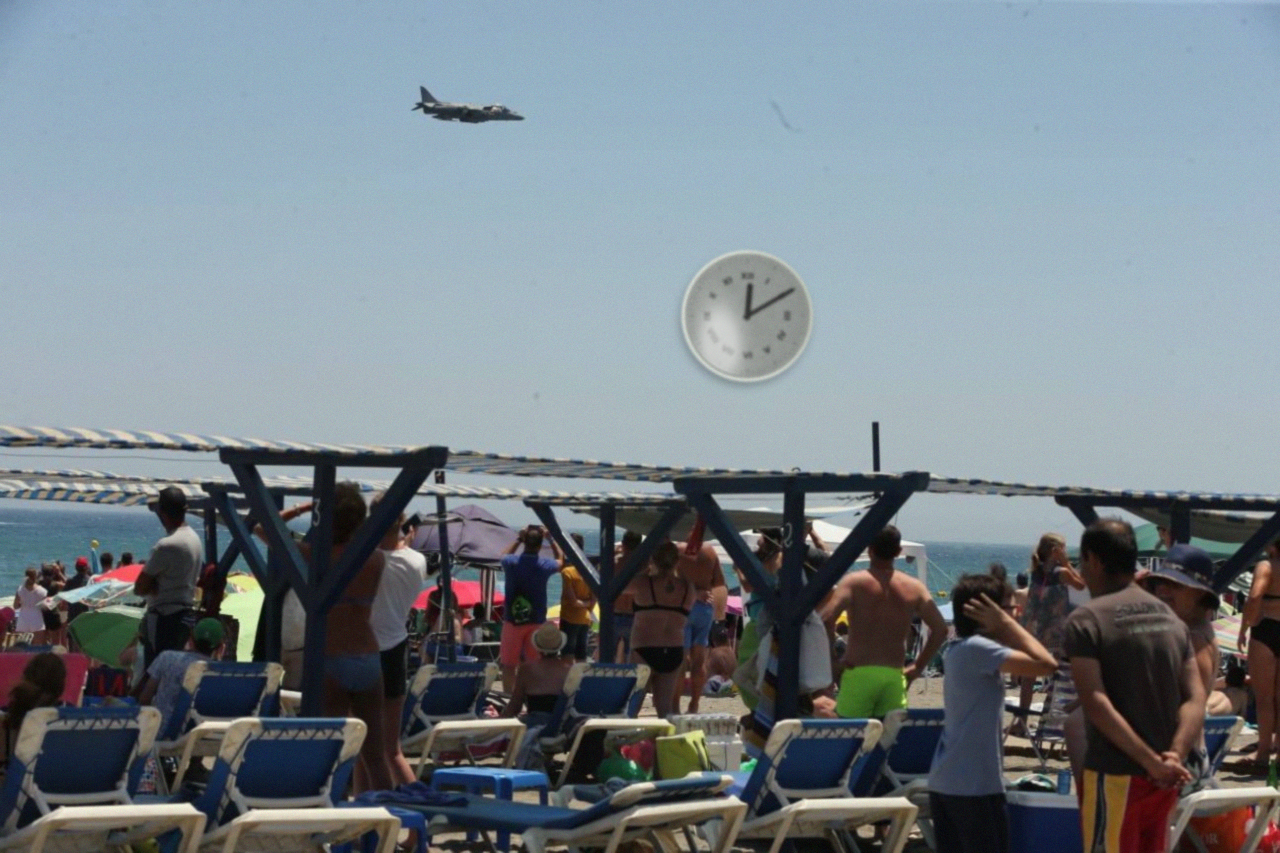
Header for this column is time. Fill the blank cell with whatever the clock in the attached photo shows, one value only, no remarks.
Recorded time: 12:10
